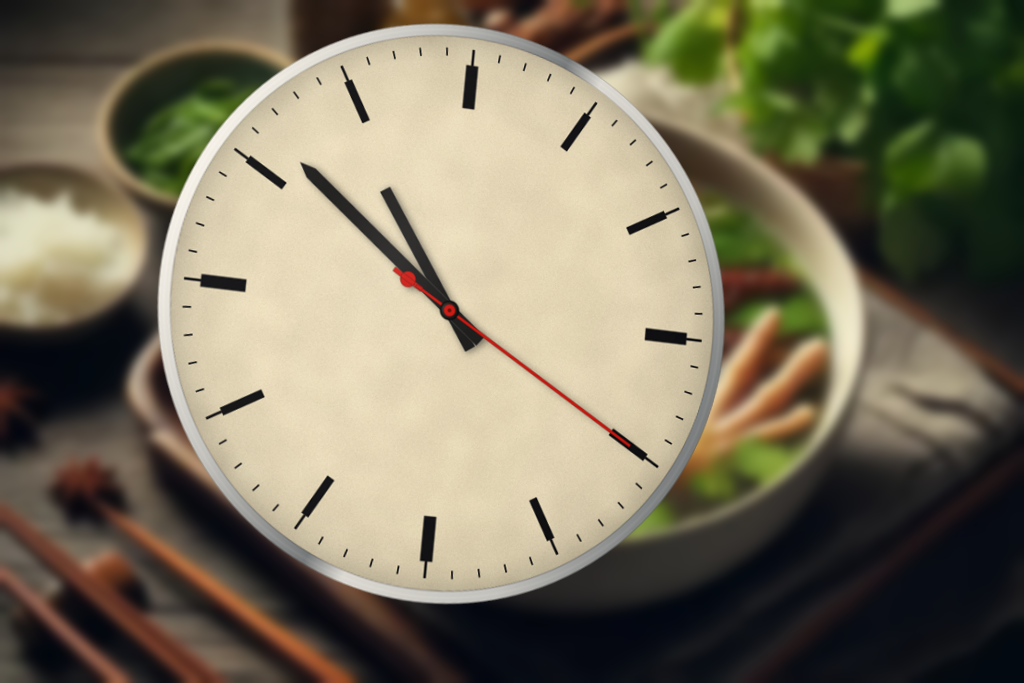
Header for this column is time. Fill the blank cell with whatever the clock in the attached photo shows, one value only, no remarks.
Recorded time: 10:51:20
